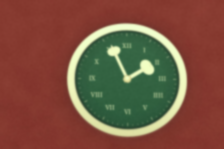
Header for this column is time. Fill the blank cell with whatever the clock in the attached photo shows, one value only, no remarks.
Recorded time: 1:56
